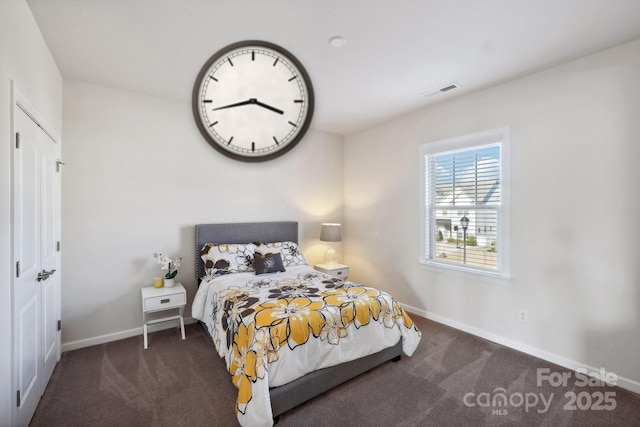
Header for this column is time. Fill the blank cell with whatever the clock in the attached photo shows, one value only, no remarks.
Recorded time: 3:43
